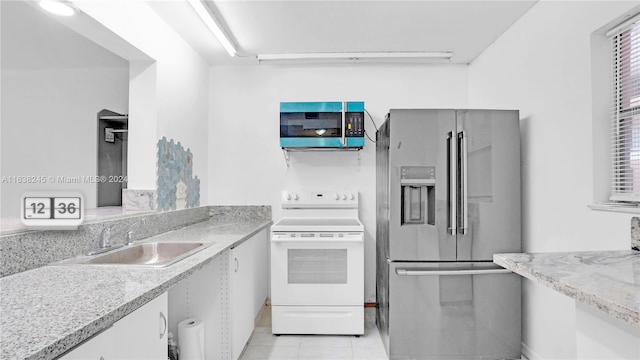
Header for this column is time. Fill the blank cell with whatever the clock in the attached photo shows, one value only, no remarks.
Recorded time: 12:36
